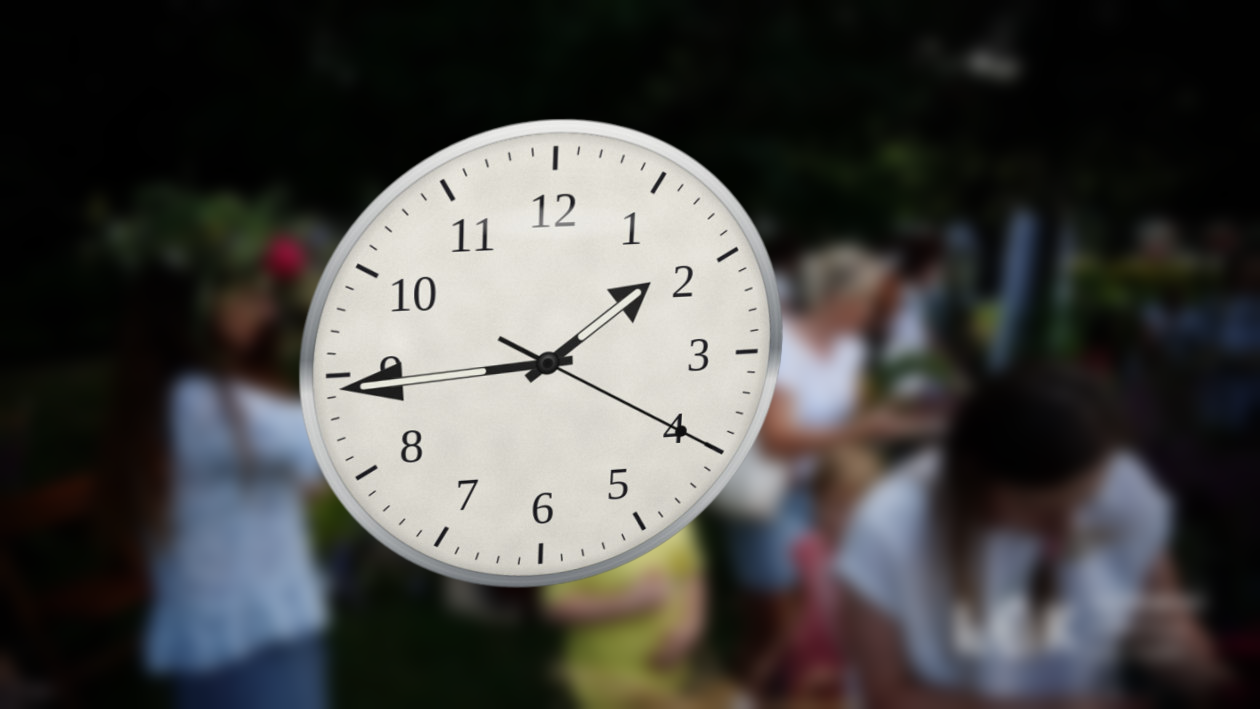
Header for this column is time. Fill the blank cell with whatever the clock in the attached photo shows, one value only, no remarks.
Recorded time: 1:44:20
